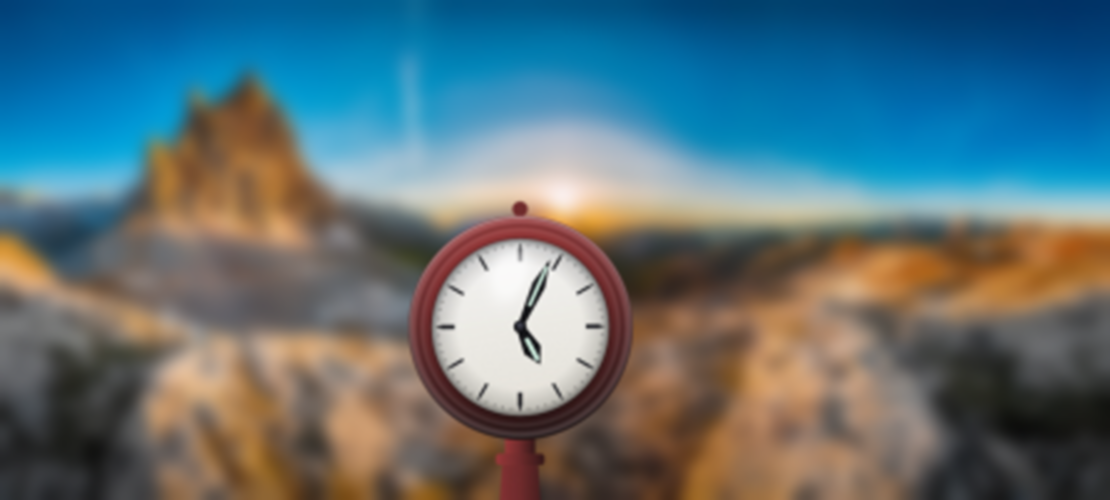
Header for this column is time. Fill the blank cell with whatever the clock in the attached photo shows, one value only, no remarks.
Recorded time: 5:04
